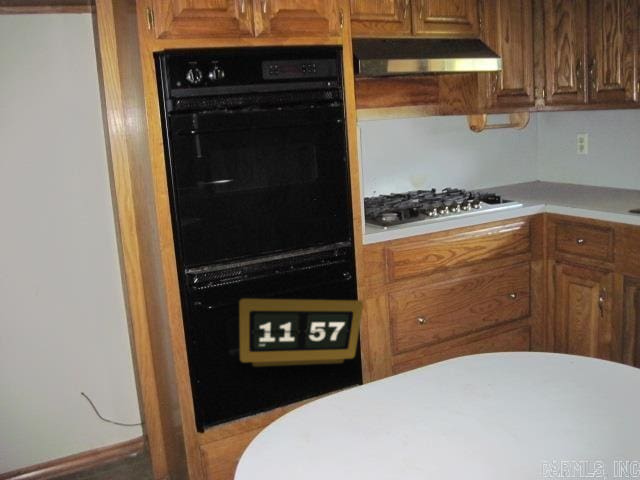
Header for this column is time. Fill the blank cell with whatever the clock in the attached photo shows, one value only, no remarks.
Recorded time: 11:57
